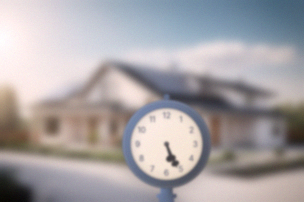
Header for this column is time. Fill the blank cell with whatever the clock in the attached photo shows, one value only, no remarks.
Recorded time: 5:26
